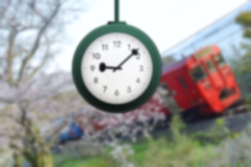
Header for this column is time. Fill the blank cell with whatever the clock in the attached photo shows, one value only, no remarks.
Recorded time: 9:08
